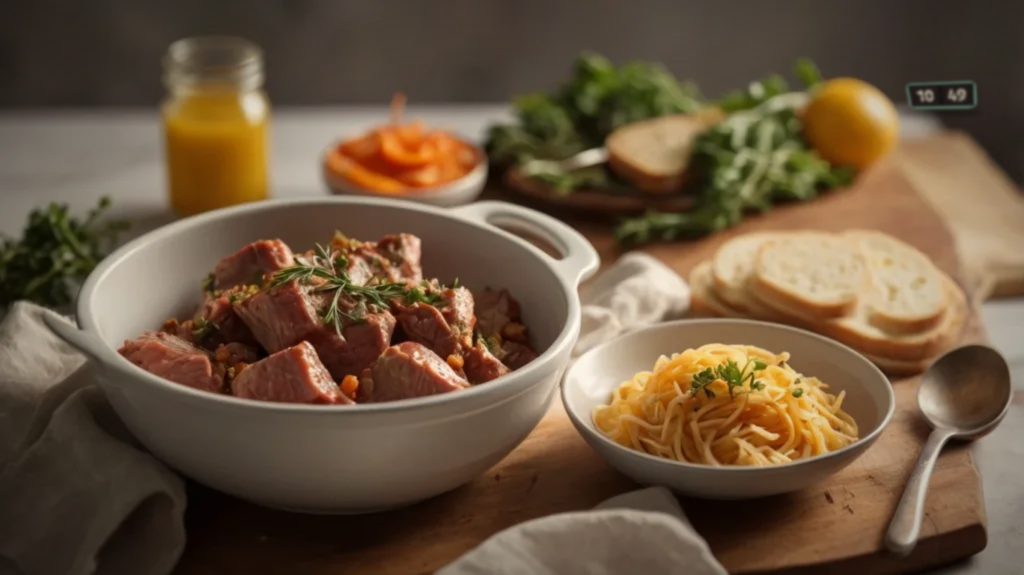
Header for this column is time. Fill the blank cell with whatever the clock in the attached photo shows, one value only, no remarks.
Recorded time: 10:49
